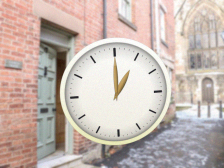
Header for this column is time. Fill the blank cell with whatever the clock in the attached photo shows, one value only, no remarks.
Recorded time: 1:00
